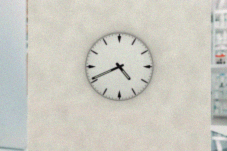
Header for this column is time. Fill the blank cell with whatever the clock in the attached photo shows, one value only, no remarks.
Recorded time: 4:41
